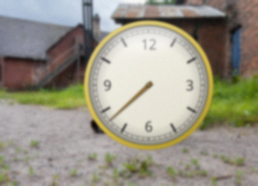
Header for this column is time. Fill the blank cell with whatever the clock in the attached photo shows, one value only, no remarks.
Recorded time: 7:38
